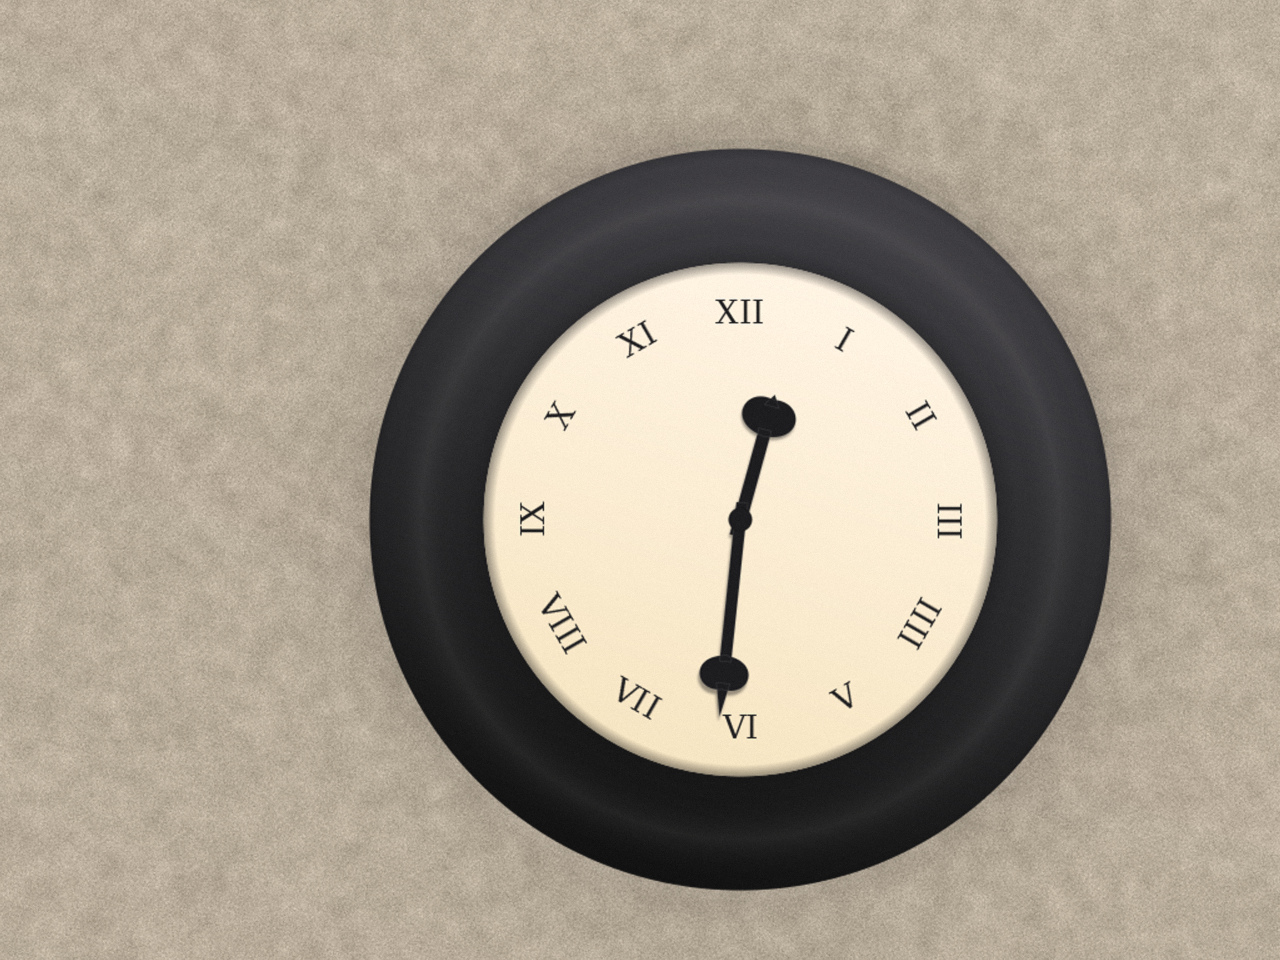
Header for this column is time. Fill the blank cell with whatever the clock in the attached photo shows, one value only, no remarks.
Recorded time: 12:31
